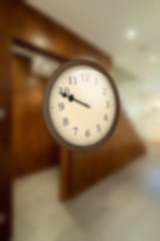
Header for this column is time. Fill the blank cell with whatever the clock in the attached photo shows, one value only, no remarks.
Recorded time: 9:49
